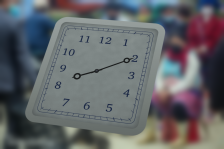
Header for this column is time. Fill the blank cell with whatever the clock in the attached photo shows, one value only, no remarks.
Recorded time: 8:10
